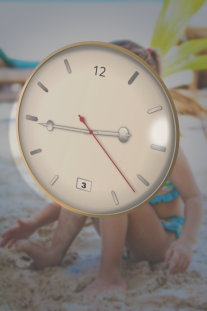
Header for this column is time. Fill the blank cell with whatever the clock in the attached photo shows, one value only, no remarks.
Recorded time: 2:44:22
